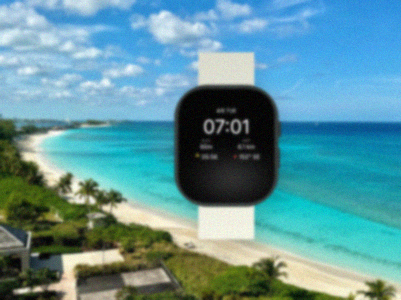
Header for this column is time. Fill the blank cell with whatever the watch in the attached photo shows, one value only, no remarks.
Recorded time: 7:01
